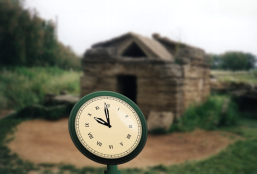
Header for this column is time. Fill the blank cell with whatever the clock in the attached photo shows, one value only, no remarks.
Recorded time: 9:59
